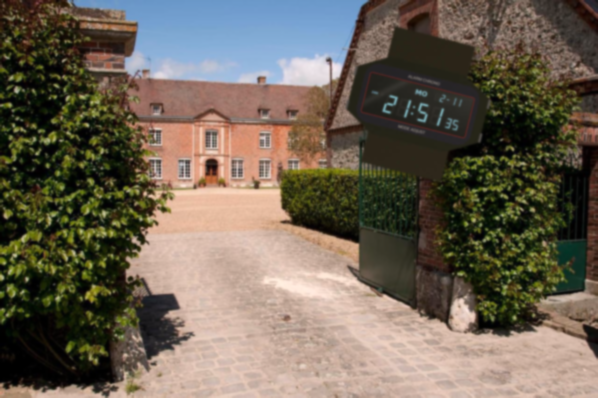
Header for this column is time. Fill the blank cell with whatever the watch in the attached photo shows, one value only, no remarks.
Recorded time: 21:51
